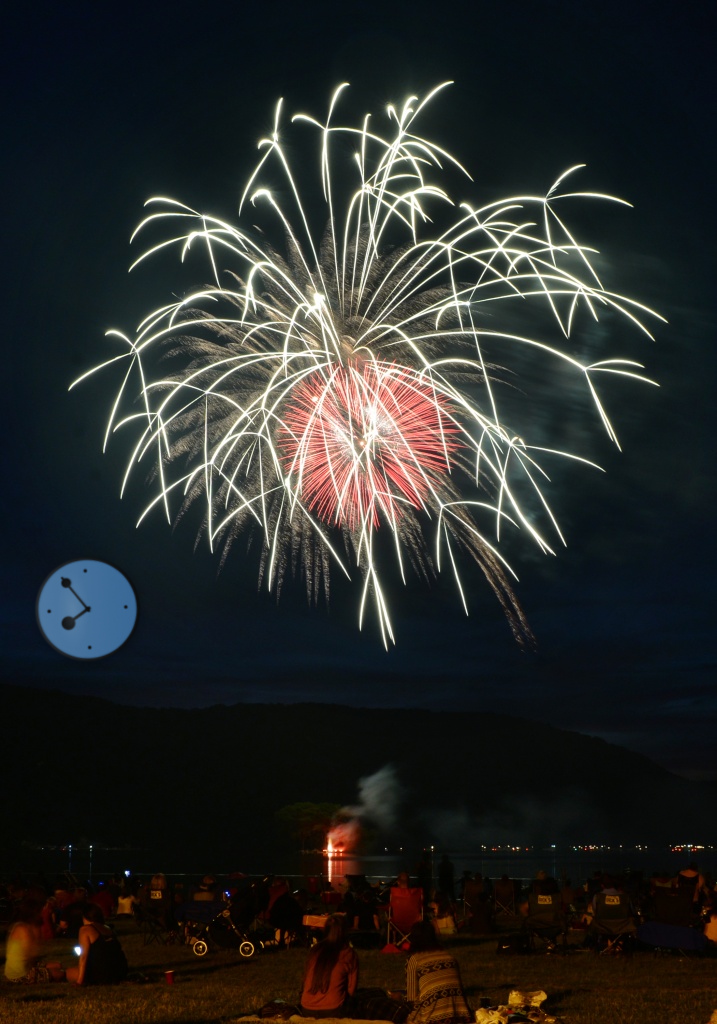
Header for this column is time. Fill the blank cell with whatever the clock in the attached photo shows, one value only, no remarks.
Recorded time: 7:54
